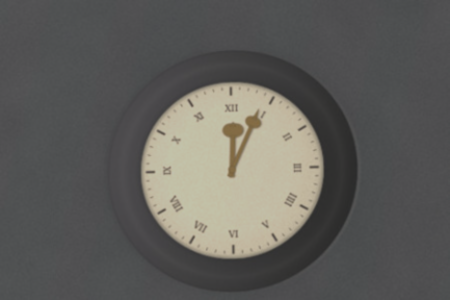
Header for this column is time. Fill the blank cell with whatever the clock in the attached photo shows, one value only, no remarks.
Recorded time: 12:04
